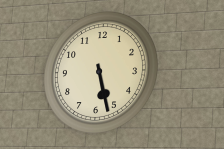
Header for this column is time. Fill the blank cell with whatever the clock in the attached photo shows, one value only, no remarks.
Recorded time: 5:27
